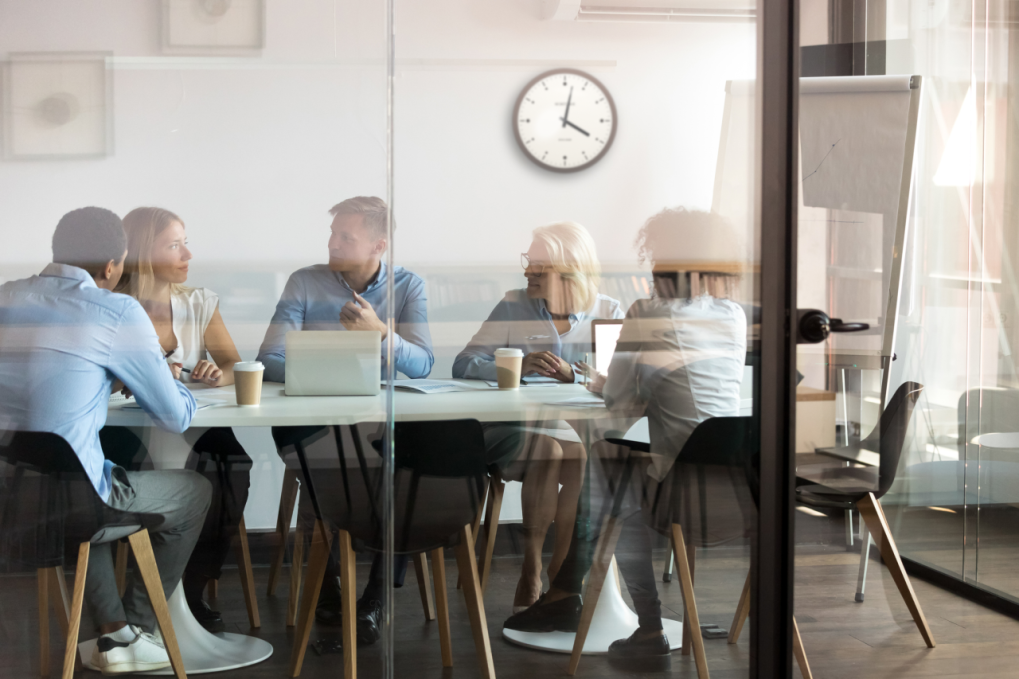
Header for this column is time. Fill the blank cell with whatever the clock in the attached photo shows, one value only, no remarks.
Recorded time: 4:02
